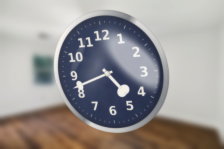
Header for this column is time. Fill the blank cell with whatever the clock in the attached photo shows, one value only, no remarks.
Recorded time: 4:42
